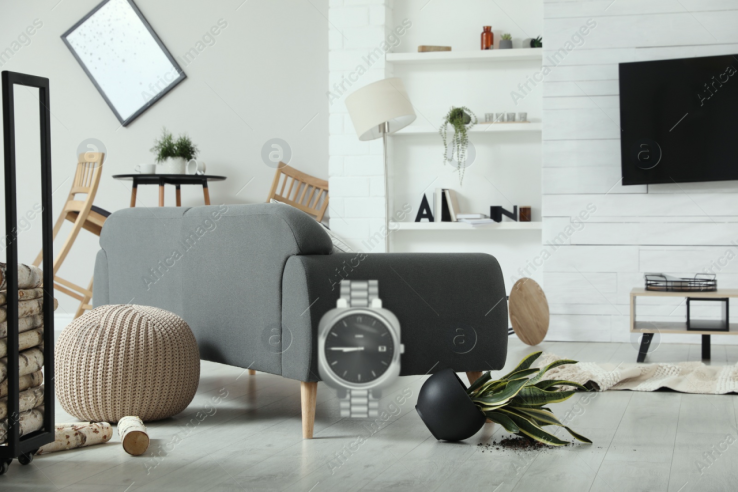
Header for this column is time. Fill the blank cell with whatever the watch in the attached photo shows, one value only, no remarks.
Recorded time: 8:45
